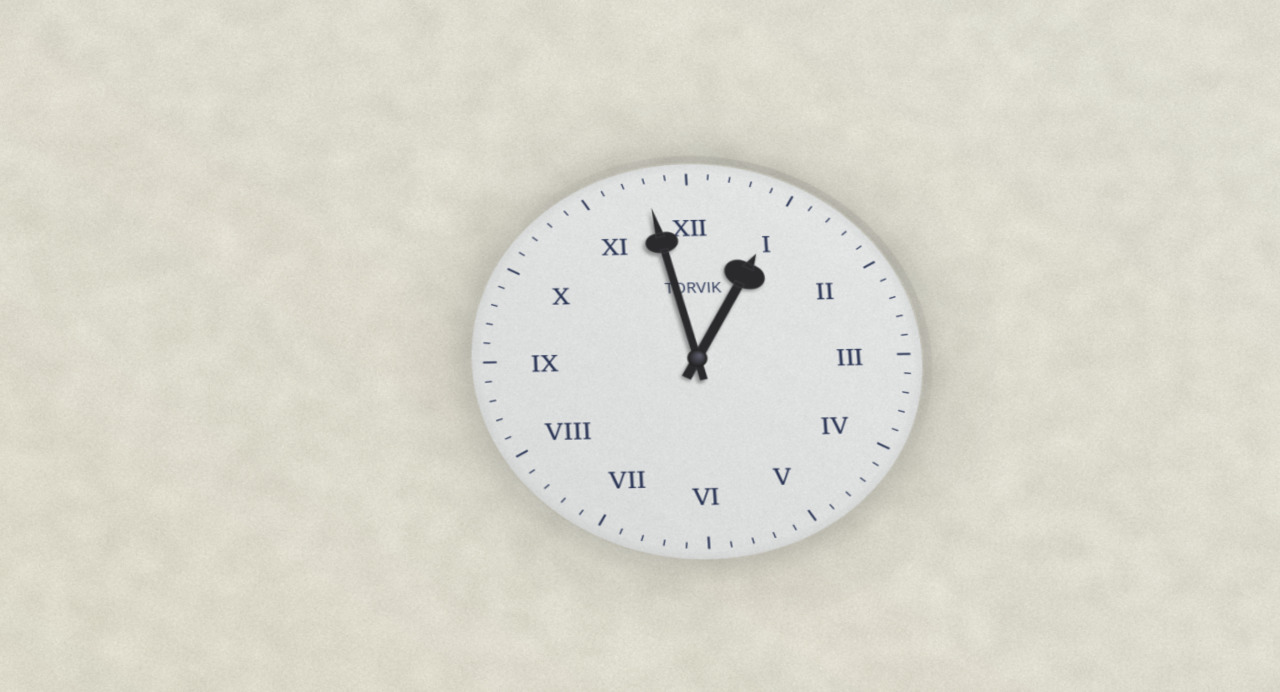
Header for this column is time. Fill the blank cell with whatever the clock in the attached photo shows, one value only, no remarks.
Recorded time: 12:58
